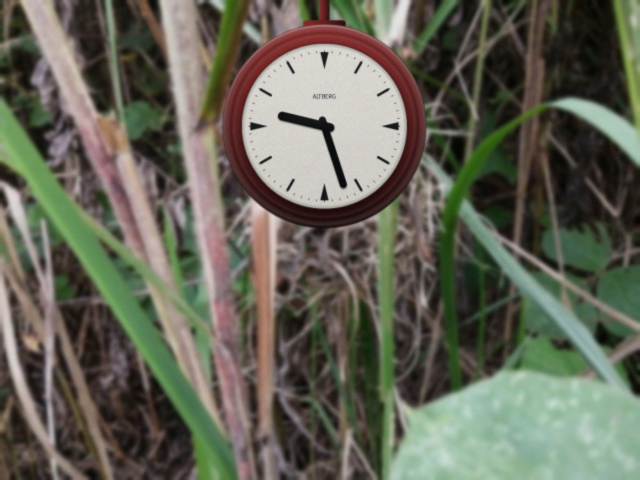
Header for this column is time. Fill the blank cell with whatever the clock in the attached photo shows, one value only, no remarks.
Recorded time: 9:27
